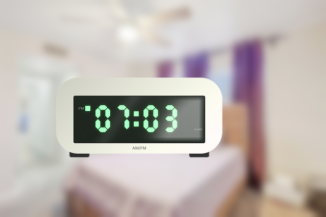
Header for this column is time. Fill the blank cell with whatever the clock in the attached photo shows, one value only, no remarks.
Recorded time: 7:03
